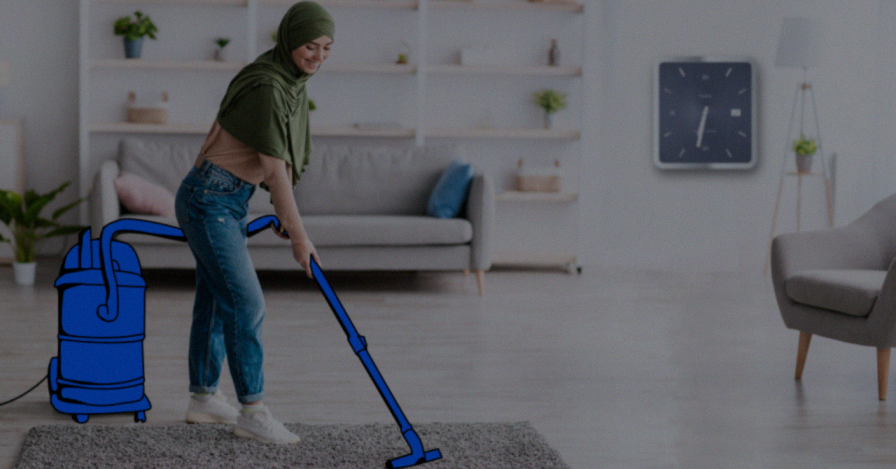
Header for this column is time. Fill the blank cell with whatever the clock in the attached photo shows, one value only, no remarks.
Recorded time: 6:32
